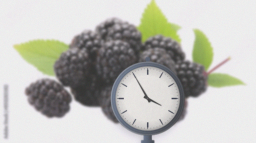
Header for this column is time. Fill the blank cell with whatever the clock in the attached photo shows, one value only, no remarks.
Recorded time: 3:55
